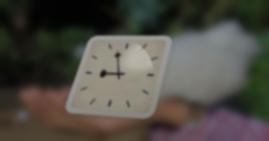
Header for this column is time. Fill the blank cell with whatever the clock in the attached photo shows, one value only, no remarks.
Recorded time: 8:57
